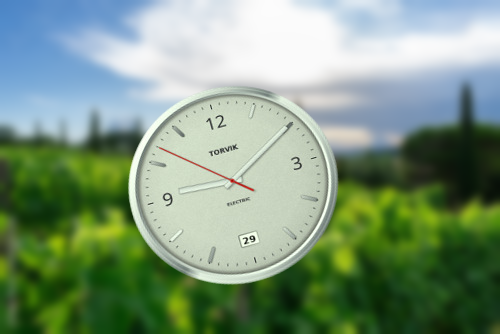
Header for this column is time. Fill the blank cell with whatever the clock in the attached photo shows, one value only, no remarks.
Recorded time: 9:09:52
